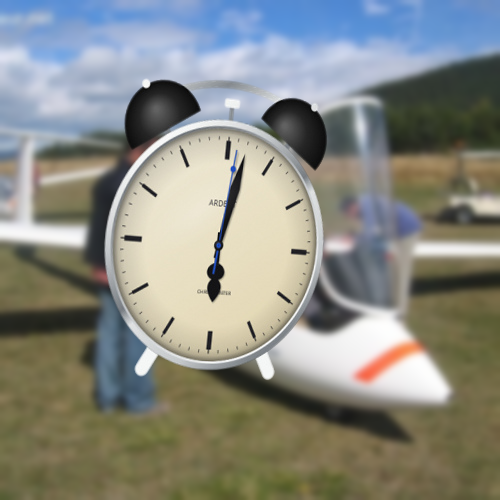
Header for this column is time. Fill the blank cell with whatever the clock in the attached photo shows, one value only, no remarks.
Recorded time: 6:02:01
